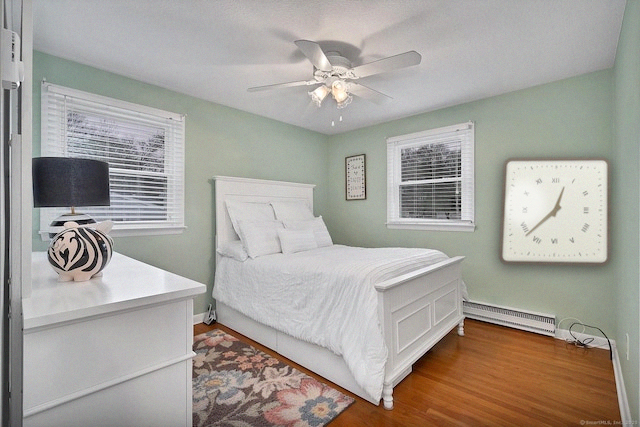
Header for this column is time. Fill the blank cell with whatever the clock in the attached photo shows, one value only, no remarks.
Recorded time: 12:38
